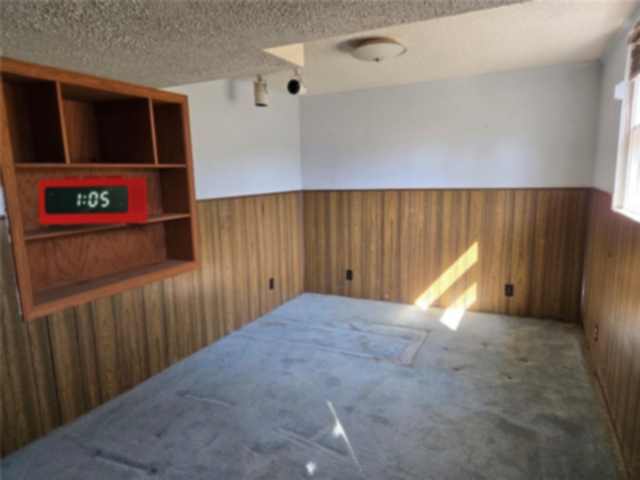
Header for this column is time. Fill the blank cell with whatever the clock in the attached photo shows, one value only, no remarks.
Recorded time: 1:05
